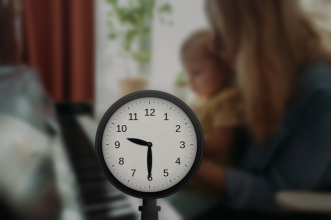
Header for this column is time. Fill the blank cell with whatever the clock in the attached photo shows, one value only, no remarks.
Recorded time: 9:30
